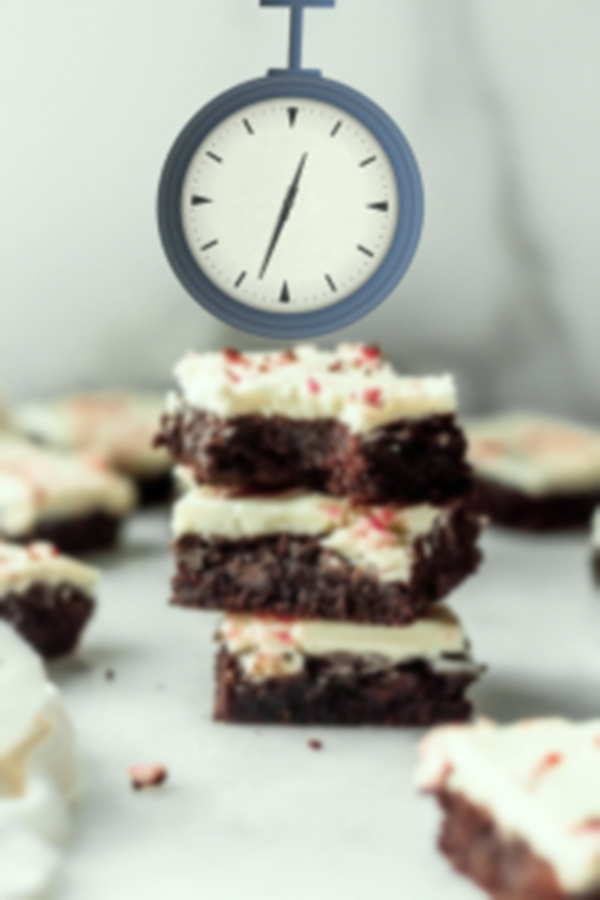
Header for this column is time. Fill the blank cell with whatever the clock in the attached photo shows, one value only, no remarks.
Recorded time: 12:33
